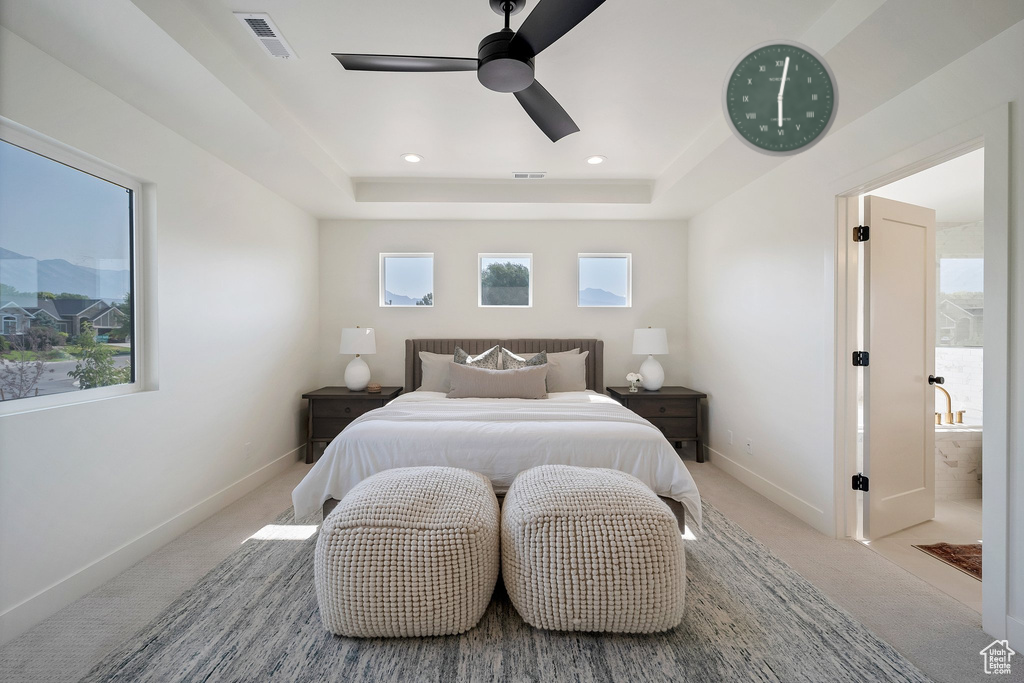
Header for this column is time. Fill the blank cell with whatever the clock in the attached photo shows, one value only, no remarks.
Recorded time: 6:02
